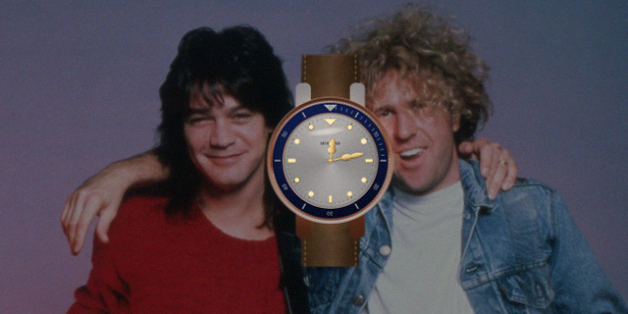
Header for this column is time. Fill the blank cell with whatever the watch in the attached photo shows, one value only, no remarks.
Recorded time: 12:13
